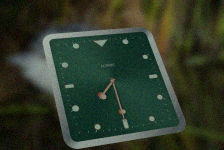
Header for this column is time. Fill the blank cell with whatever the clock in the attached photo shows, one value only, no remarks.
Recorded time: 7:30
